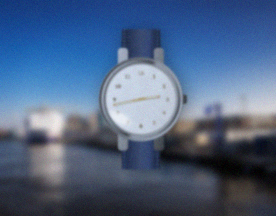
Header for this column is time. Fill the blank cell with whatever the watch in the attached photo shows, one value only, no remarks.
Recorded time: 2:43
